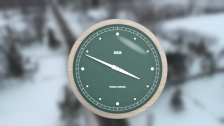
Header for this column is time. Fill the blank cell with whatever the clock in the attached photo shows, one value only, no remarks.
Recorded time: 3:49
